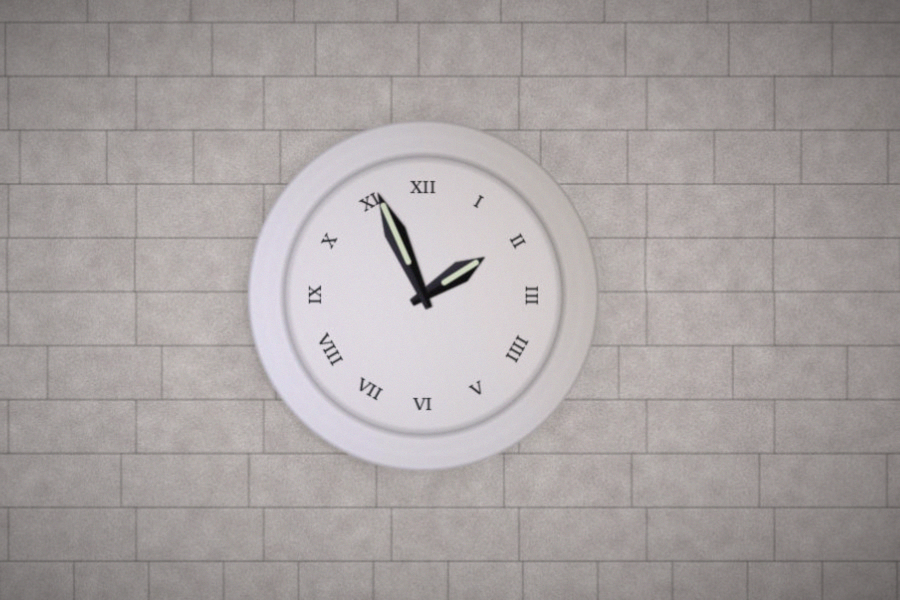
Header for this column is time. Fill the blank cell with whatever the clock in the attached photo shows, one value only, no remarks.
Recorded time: 1:56
